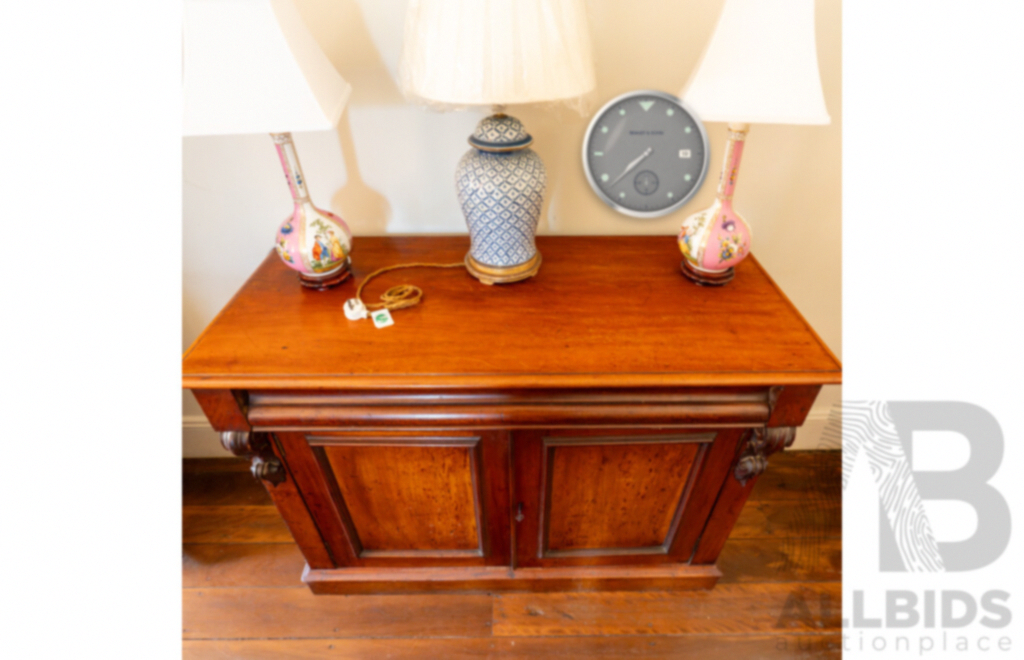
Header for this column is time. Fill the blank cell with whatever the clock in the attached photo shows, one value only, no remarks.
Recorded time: 7:38
